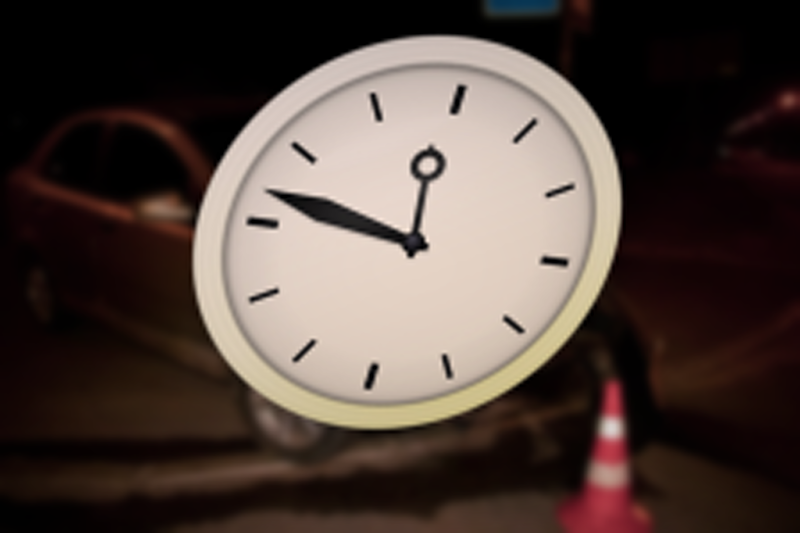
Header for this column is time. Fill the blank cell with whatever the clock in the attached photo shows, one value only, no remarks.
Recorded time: 11:47
